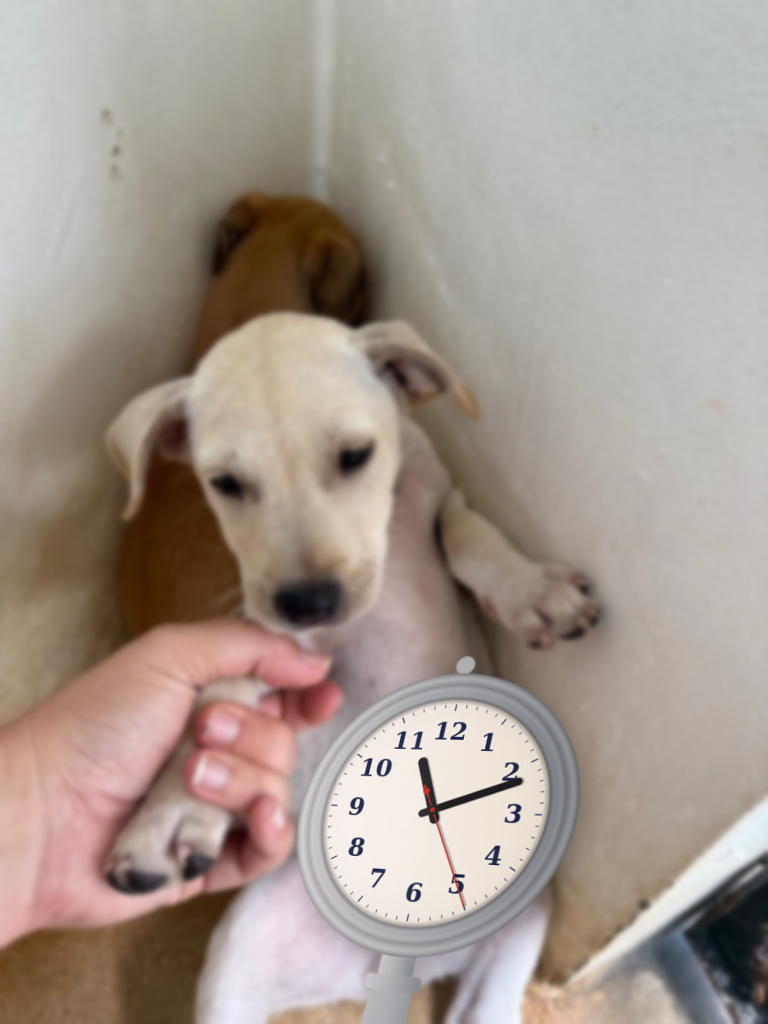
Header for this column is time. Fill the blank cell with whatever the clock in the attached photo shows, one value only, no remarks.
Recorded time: 11:11:25
